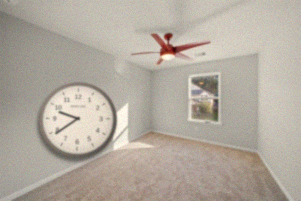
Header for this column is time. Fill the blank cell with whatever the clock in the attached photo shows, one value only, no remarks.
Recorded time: 9:39
